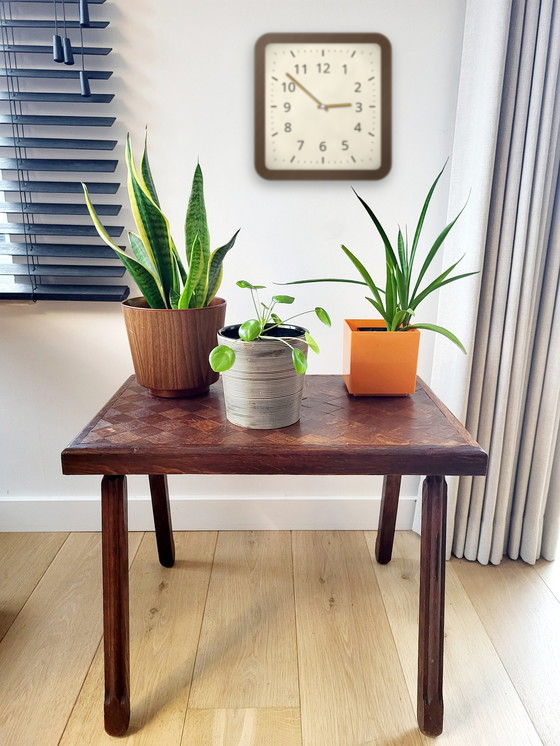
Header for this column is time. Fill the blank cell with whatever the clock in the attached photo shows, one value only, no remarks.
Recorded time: 2:52
